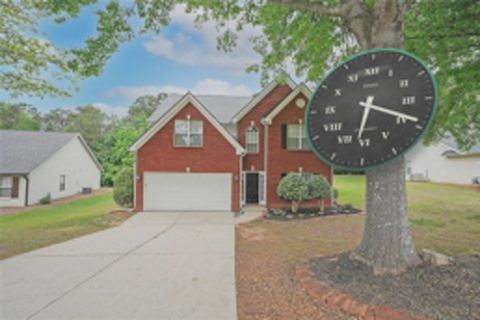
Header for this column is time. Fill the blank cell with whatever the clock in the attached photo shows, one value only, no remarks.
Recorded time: 6:19
